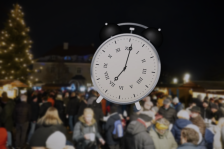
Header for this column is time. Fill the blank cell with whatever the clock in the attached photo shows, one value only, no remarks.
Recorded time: 7:01
